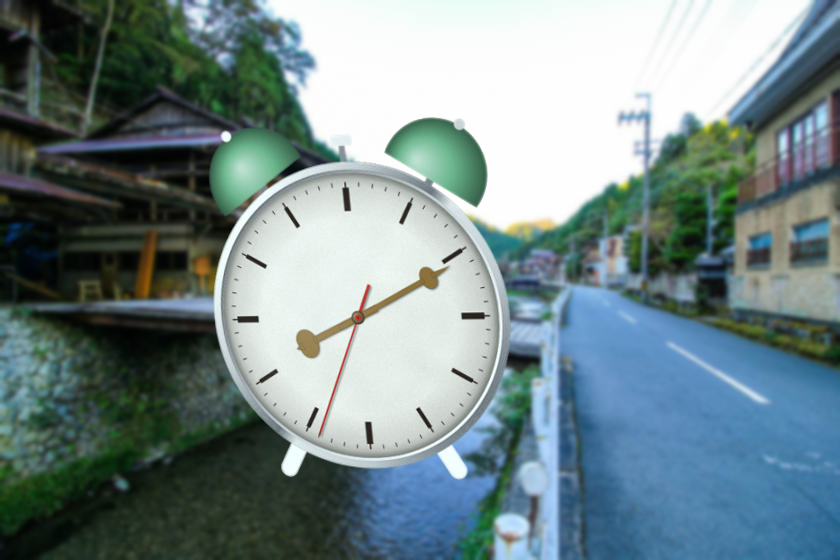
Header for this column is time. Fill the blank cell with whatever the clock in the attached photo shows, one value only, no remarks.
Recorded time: 8:10:34
